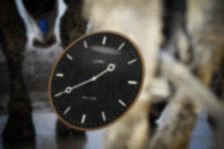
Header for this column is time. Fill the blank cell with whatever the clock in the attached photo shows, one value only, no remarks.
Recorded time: 1:40
